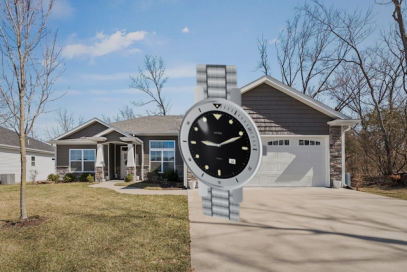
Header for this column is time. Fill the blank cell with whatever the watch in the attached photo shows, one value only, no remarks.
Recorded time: 9:11
